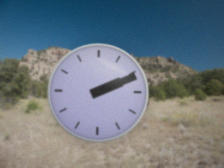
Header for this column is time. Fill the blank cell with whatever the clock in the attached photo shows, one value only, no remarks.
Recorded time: 2:11
